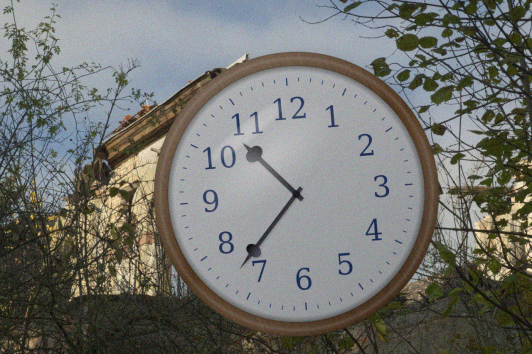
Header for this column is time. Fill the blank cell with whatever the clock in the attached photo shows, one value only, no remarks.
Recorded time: 10:37
